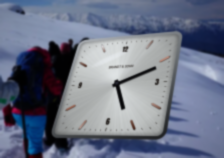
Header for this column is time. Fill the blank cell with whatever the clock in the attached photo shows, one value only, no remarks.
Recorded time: 5:11
